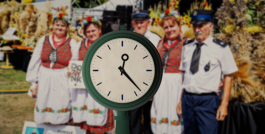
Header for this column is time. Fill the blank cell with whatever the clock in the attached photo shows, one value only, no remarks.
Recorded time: 12:23
